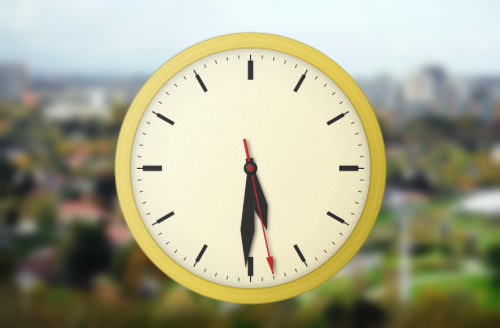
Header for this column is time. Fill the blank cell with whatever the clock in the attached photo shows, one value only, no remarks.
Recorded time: 5:30:28
